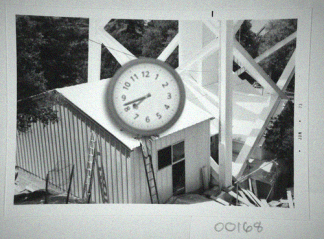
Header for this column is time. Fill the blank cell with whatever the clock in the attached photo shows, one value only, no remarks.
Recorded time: 7:42
